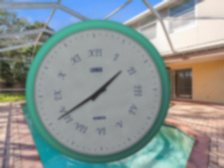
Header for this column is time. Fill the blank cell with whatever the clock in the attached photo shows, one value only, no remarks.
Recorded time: 1:40
